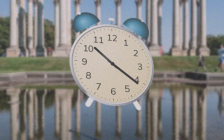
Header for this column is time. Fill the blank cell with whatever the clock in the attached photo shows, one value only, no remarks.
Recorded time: 10:21
